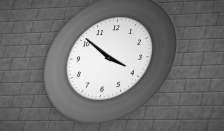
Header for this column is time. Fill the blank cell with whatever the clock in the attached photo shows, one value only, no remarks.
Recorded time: 3:51
